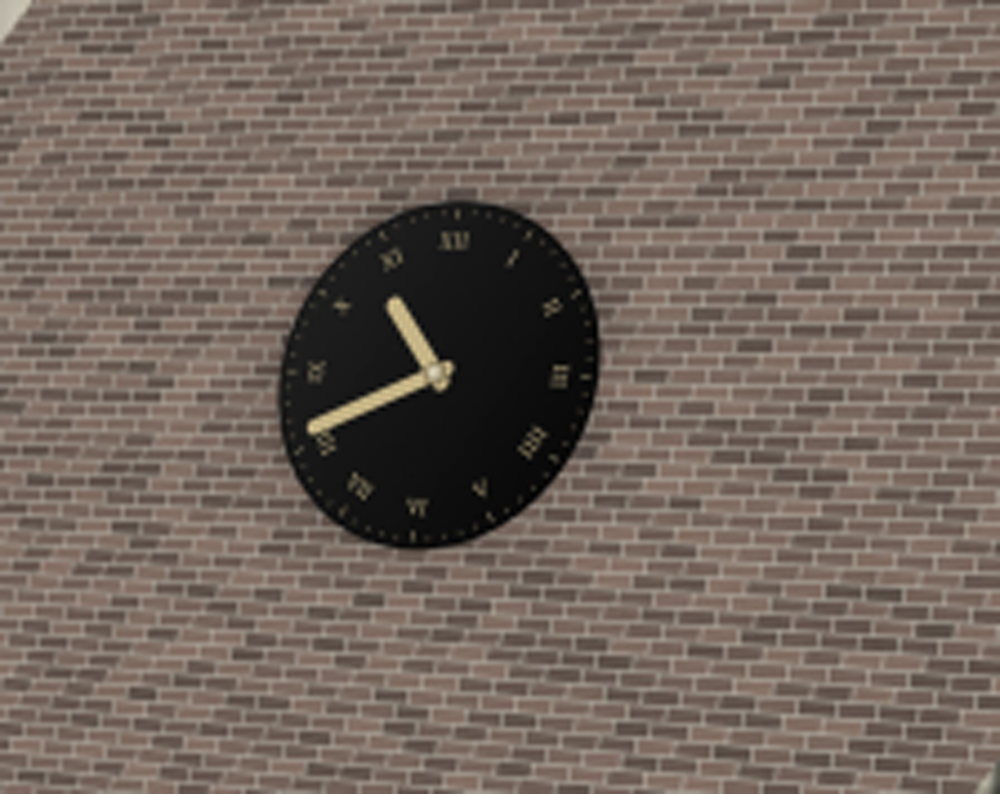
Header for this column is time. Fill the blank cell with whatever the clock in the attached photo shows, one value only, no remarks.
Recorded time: 10:41
